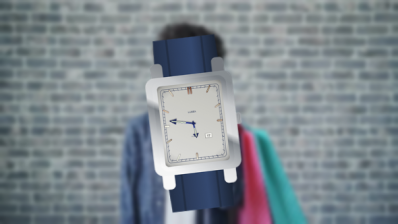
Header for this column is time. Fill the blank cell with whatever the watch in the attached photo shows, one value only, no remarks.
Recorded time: 5:47
